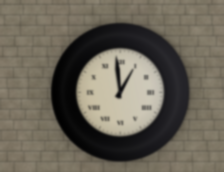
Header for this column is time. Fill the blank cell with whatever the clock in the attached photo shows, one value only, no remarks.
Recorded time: 12:59
